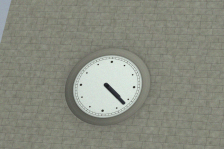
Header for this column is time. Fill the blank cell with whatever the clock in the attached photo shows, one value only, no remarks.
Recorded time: 4:22
